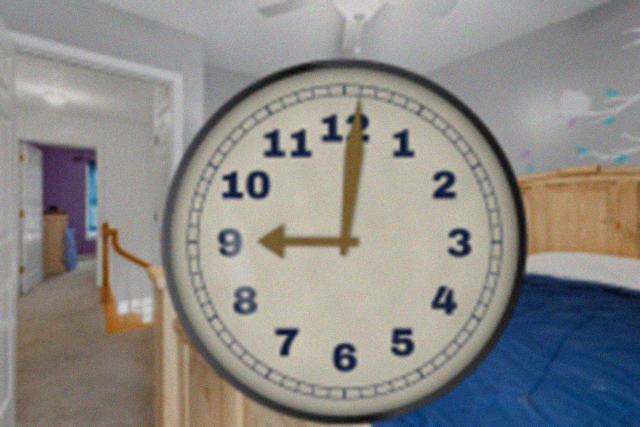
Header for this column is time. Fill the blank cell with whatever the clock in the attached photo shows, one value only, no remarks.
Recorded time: 9:01
